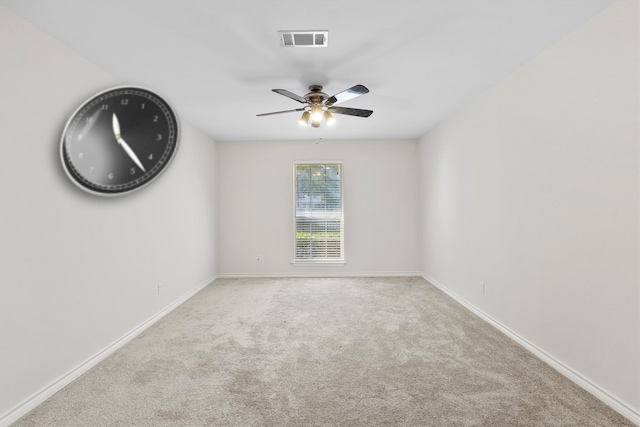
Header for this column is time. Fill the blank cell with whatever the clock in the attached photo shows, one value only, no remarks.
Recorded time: 11:23
